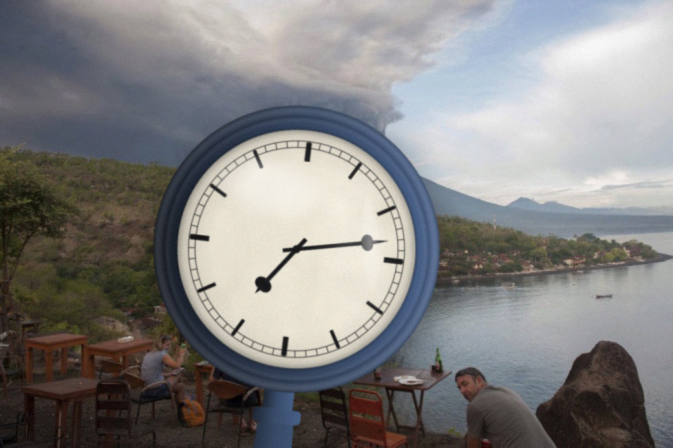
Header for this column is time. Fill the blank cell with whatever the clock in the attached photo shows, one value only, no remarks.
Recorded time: 7:13
